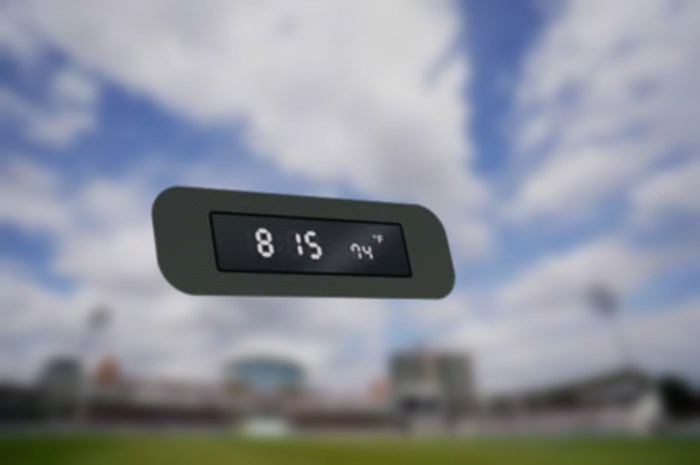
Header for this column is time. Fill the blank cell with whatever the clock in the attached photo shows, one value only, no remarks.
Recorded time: 8:15
